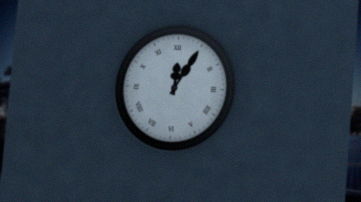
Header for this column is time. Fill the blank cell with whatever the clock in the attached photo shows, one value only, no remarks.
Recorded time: 12:05
